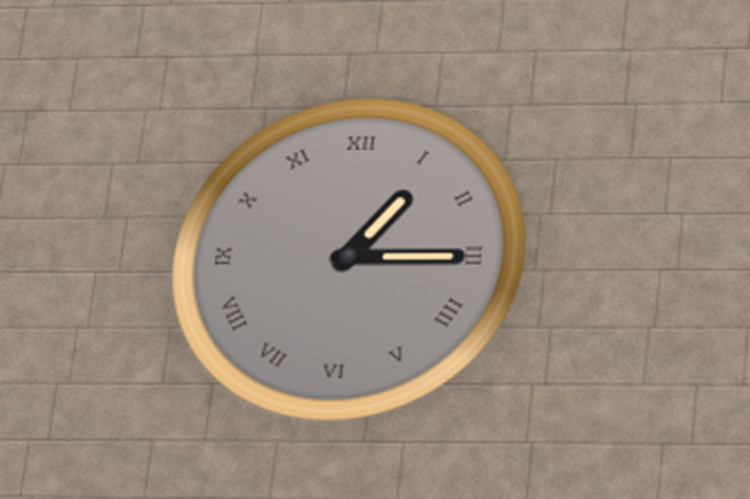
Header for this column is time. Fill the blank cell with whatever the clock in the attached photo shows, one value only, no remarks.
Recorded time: 1:15
